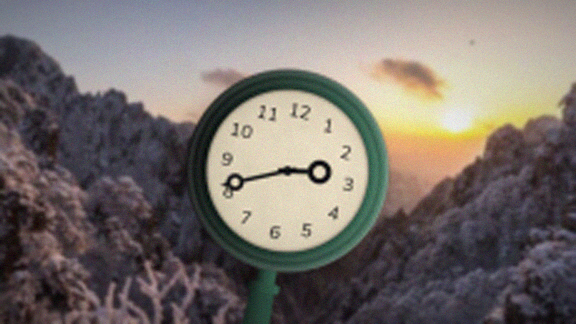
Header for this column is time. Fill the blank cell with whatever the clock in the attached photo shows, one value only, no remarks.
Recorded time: 2:41
